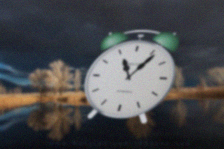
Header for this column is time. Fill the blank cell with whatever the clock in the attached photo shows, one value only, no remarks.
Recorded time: 11:06
